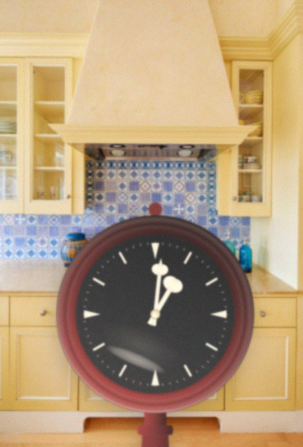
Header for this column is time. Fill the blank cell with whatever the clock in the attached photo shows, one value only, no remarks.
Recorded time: 1:01
